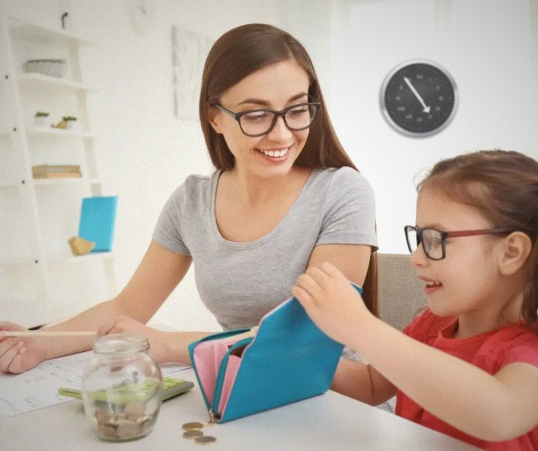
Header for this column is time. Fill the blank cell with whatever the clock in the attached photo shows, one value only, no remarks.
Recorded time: 4:54
